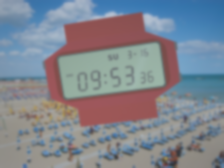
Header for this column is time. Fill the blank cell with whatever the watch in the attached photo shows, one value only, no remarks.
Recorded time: 9:53
